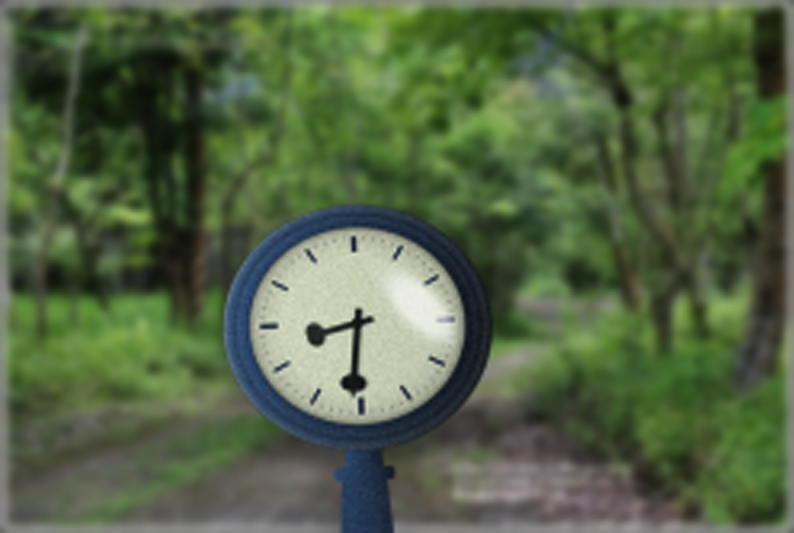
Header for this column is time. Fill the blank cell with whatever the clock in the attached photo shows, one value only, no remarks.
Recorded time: 8:31
